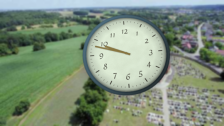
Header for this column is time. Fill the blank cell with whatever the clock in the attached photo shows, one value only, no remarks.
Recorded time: 9:48
